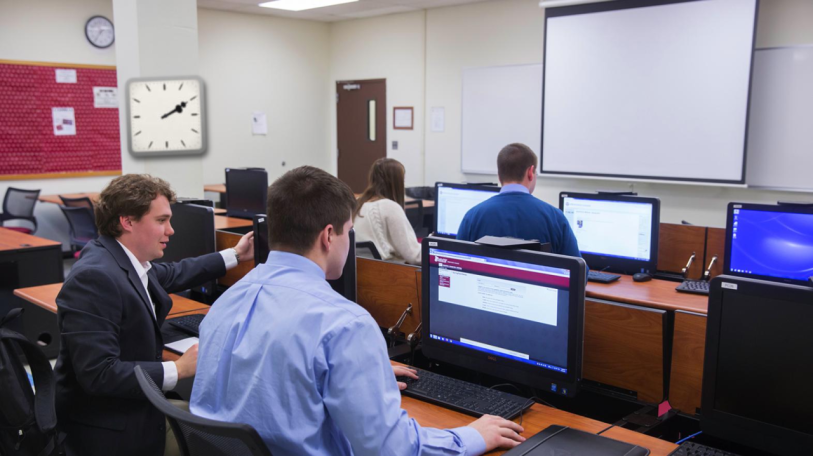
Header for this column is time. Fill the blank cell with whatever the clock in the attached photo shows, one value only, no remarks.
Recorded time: 2:10
